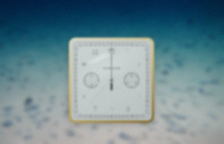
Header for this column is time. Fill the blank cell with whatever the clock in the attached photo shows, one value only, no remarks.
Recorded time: 8:37
